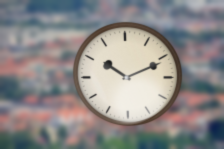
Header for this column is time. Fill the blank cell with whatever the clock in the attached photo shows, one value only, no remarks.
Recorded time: 10:11
